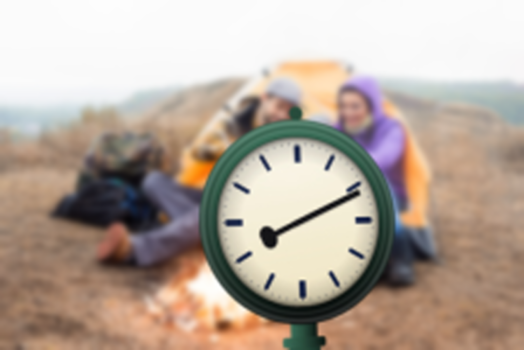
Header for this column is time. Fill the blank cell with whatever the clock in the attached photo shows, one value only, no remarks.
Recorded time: 8:11
